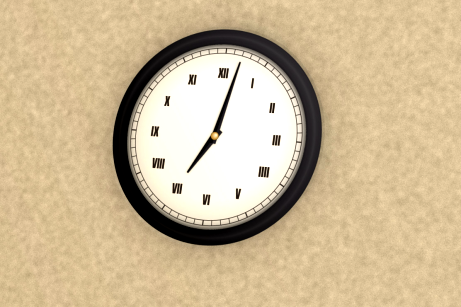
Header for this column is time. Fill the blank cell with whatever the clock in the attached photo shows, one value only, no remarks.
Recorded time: 7:02
